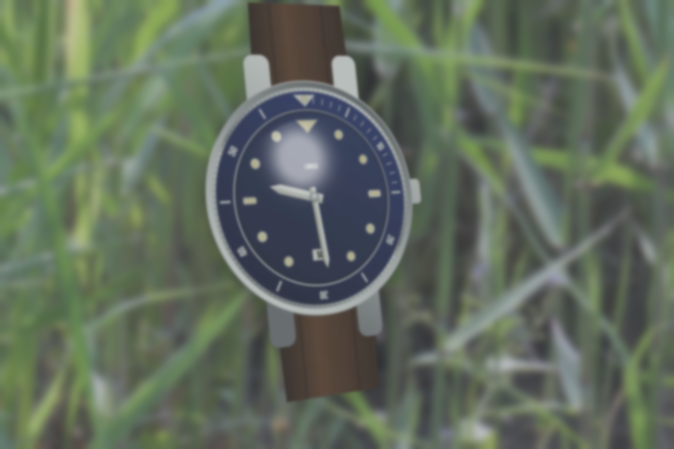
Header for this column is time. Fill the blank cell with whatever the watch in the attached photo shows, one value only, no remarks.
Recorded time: 9:29
